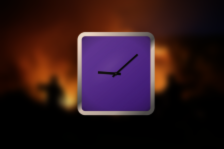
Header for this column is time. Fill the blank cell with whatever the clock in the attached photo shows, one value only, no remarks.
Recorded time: 9:08
